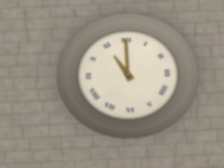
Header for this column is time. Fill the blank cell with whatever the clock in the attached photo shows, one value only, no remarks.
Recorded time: 11:00
